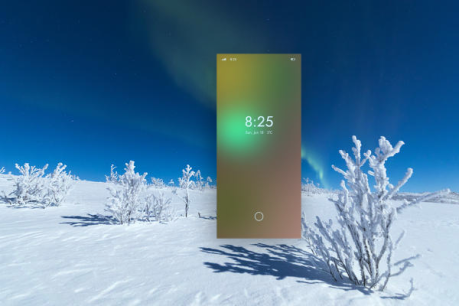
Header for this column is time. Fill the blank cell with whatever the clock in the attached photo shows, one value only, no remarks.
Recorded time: 8:25
